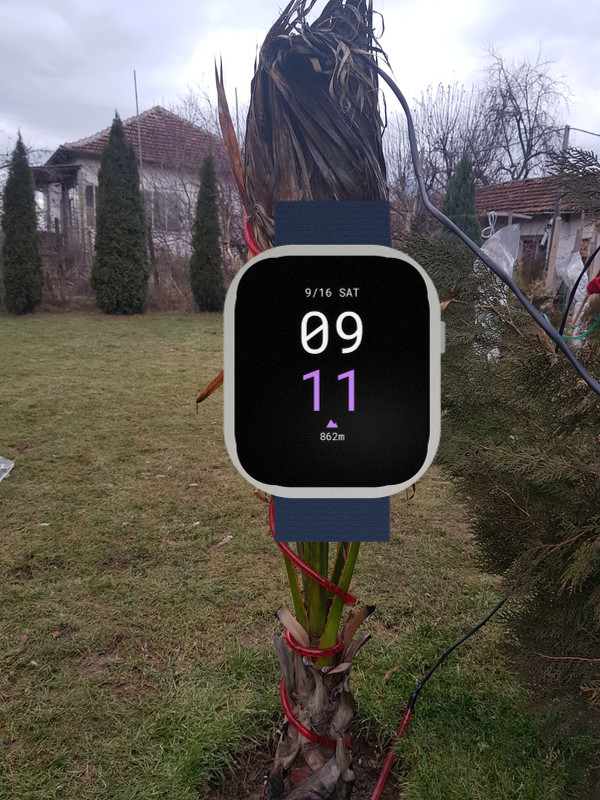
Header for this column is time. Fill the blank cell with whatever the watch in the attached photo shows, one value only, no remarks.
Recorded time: 9:11
